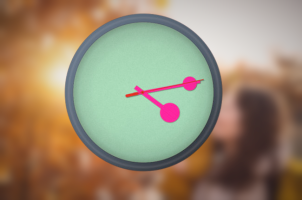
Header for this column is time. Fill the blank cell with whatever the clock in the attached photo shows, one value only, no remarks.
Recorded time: 4:13:13
